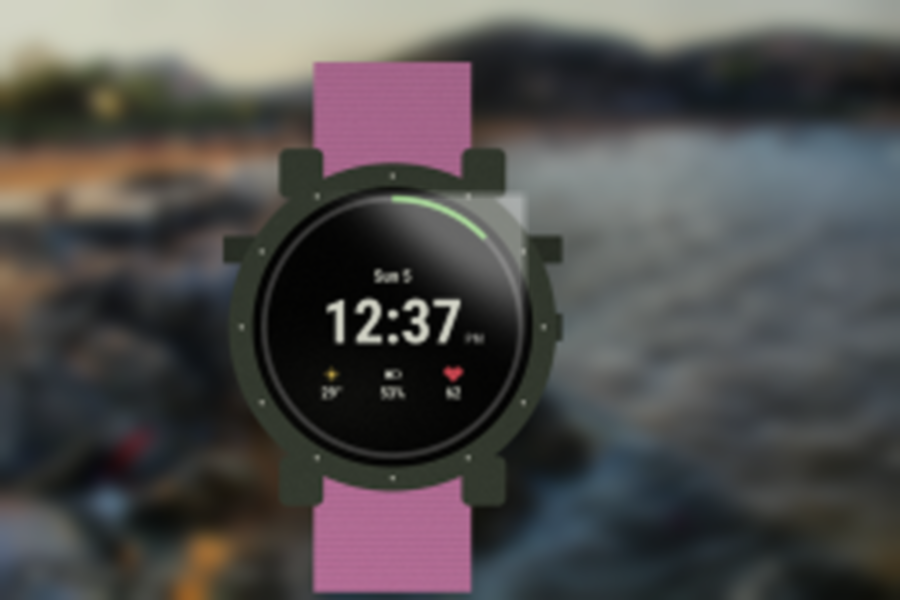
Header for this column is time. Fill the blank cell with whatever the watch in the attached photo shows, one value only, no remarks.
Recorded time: 12:37
